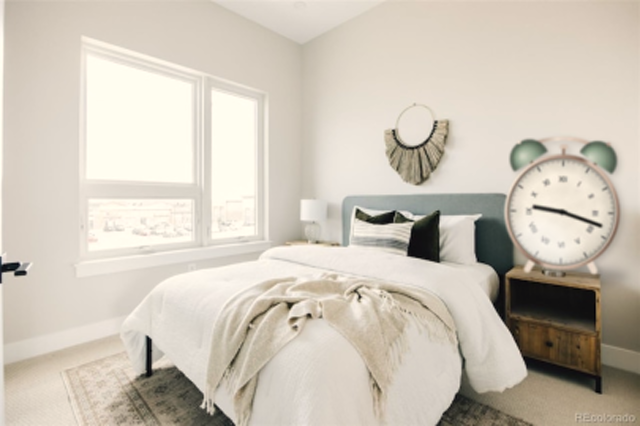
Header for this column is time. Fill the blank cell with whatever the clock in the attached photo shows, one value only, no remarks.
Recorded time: 9:18
